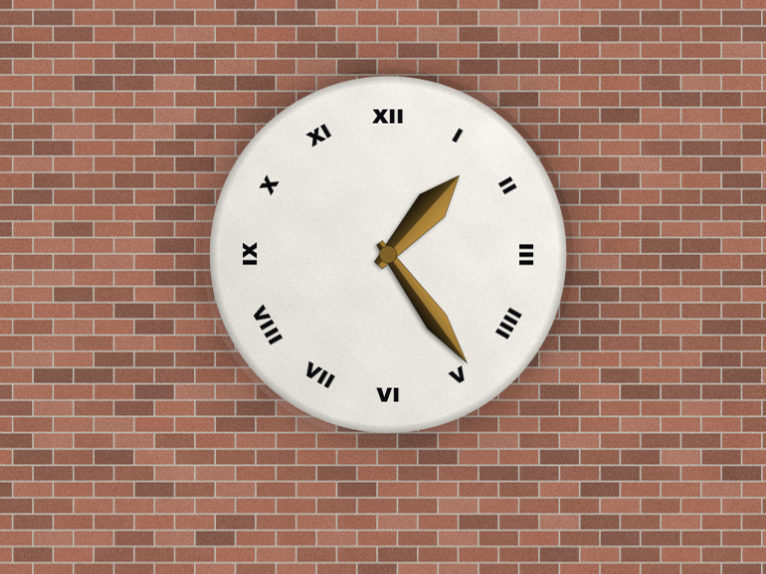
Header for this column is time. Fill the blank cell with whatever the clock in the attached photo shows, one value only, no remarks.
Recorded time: 1:24
